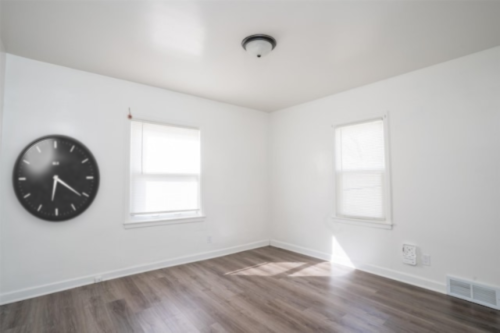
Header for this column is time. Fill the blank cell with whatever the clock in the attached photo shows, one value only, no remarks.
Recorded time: 6:21
